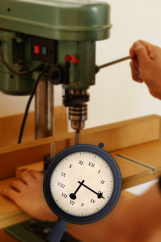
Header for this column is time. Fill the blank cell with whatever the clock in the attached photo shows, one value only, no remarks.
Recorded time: 6:16
